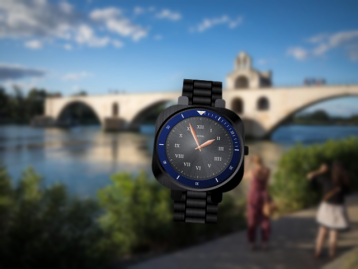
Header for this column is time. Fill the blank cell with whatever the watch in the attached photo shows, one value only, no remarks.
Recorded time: 1:56
